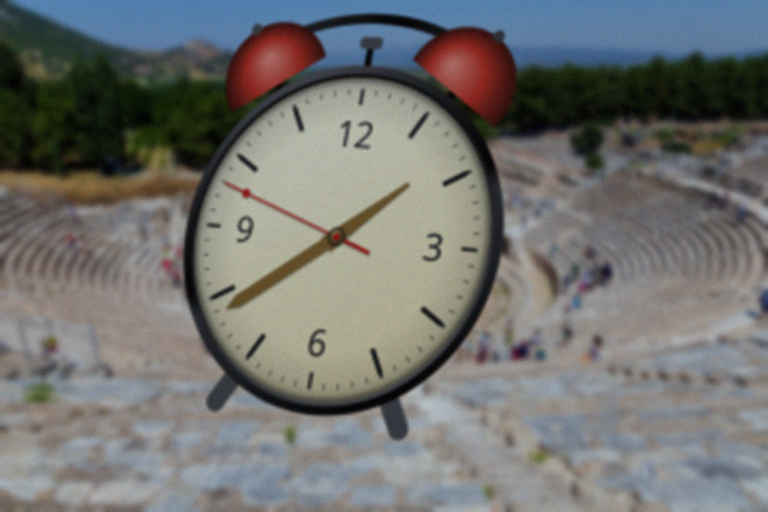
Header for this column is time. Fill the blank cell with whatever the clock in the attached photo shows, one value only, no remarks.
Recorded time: 1:38:48
